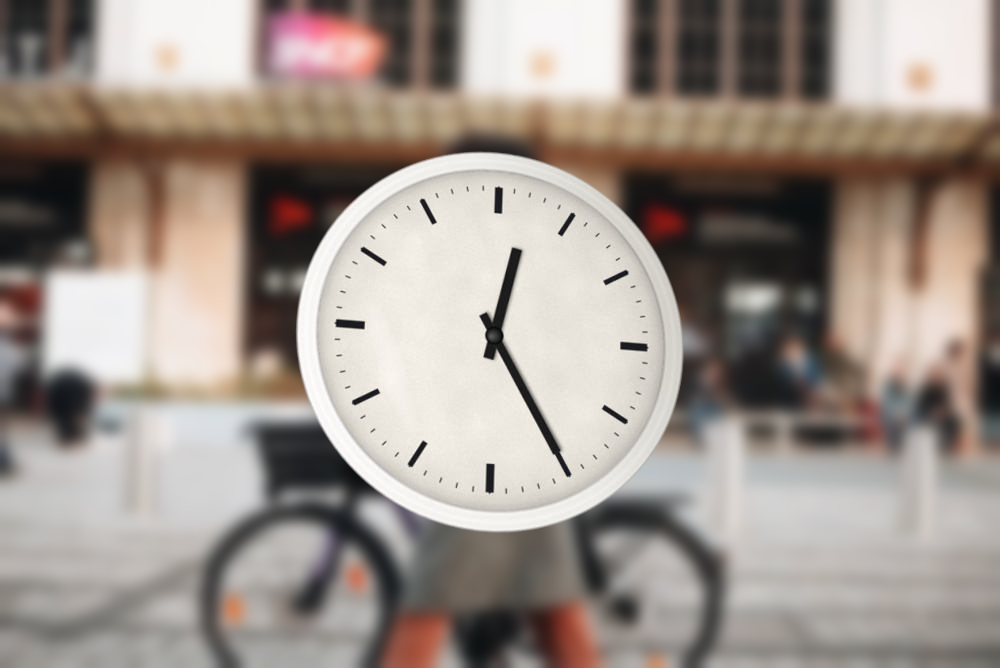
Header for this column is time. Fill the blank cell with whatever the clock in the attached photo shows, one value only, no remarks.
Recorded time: 12:25
